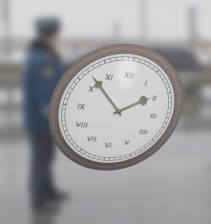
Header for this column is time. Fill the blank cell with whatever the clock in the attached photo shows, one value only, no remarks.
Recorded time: 1:52
